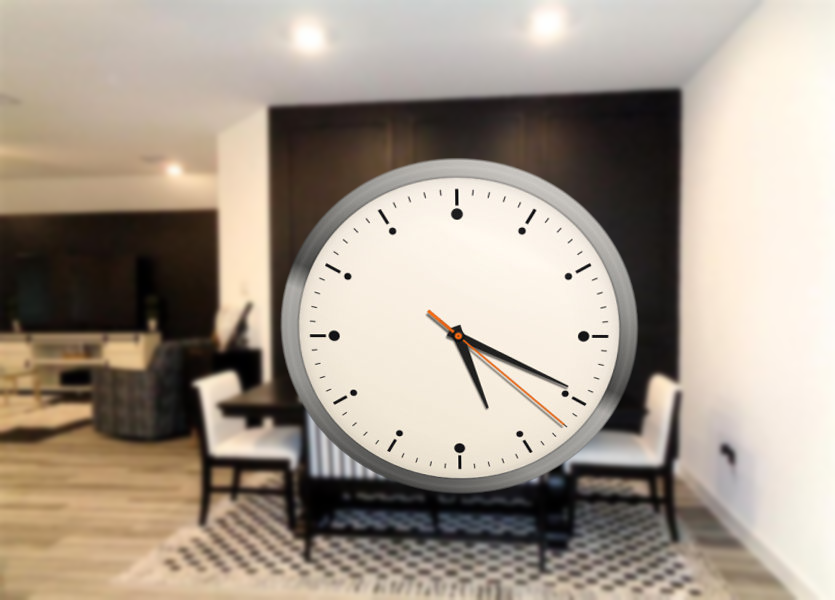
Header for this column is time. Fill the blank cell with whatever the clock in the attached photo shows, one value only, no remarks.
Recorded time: 5:19:22
